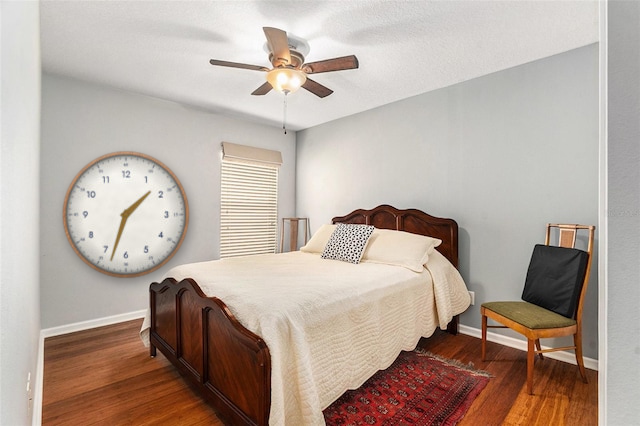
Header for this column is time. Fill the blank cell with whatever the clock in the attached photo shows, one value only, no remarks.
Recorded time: 1:33
